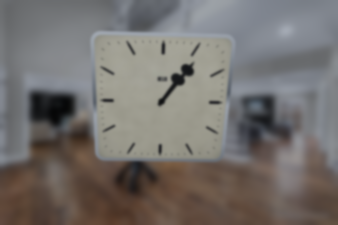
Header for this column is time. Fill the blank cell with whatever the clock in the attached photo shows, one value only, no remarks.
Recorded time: 1:06
